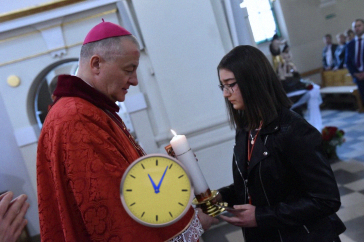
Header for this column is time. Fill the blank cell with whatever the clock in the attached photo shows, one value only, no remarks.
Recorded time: 11:04
